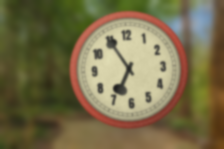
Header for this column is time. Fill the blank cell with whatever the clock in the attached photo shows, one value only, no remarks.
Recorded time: 6:55
